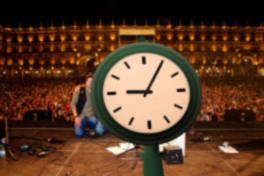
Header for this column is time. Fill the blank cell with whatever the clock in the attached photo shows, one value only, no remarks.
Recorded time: 9:05
